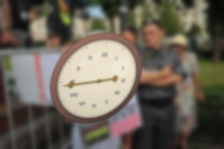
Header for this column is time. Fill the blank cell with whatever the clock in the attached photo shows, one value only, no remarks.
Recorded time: 2:44
